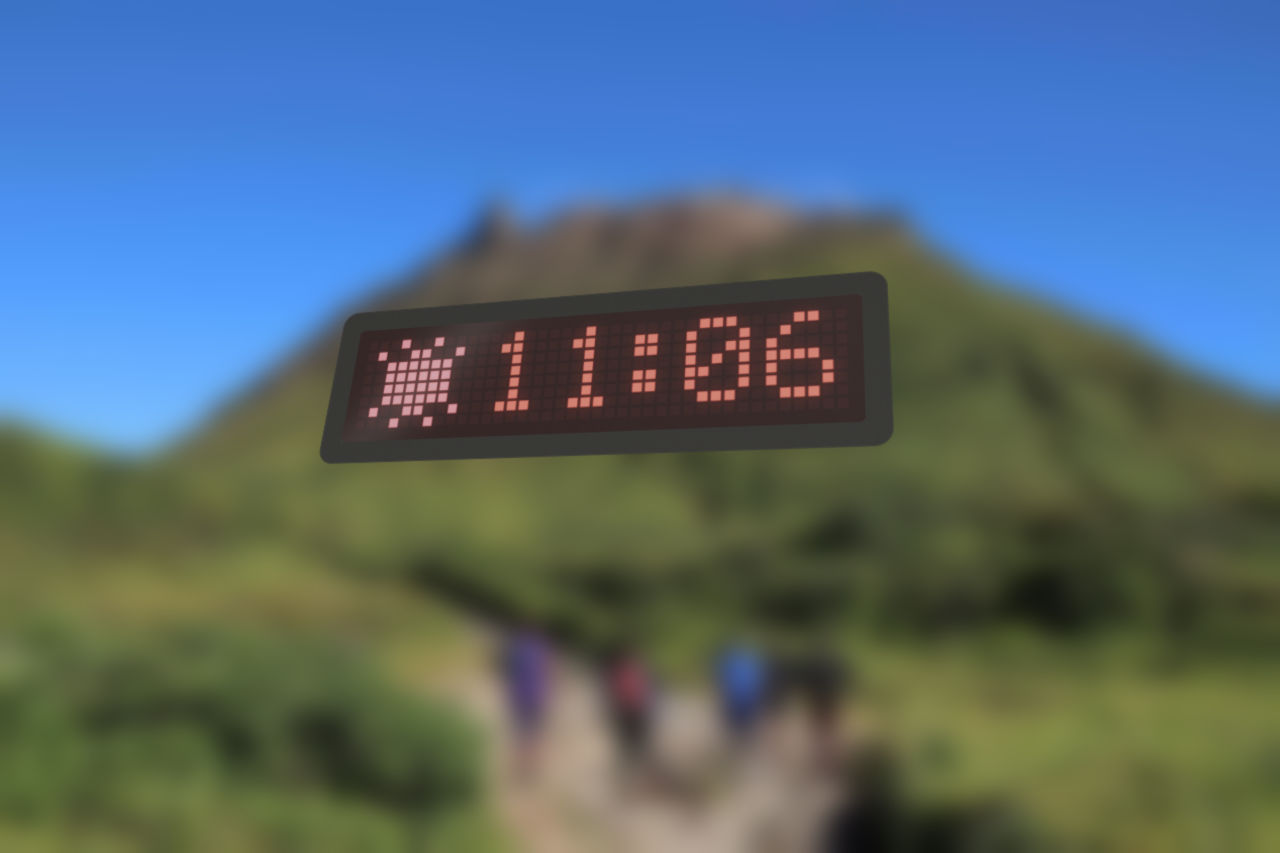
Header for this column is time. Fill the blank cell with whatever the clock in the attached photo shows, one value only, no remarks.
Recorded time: 11:06
